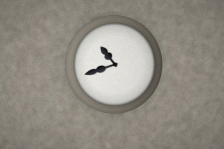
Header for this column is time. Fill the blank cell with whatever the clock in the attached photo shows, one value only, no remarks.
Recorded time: 10:42
